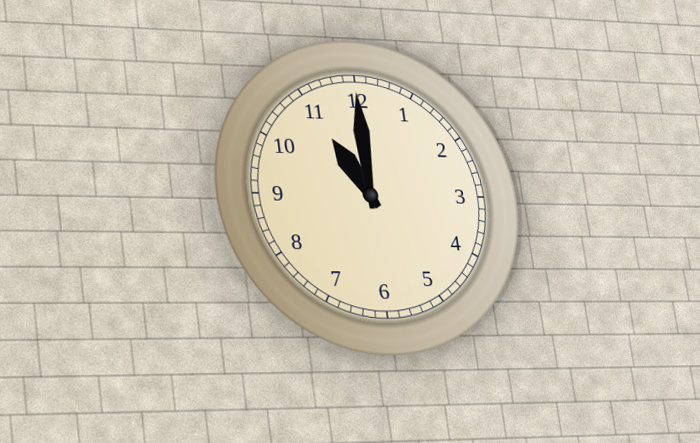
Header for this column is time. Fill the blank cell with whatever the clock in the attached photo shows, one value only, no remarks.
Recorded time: 11:00
